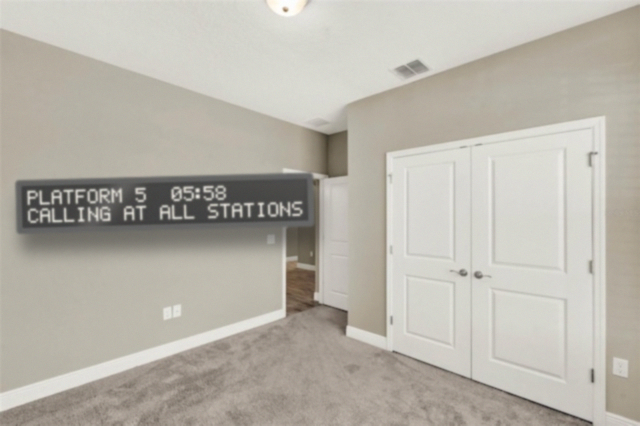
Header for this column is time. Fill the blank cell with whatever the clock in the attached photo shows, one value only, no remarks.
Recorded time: 5:58
